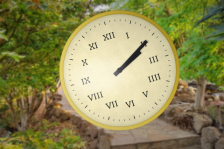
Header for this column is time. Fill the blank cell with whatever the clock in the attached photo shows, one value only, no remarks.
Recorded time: 2:10
